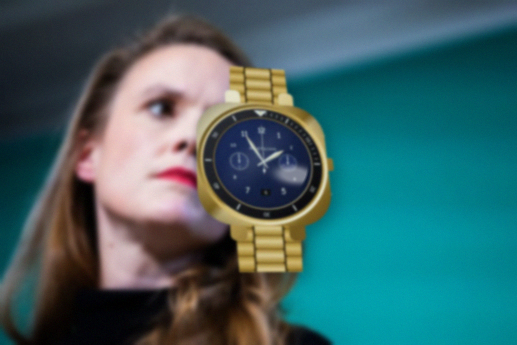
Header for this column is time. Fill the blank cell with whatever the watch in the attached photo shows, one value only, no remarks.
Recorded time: 1:55
